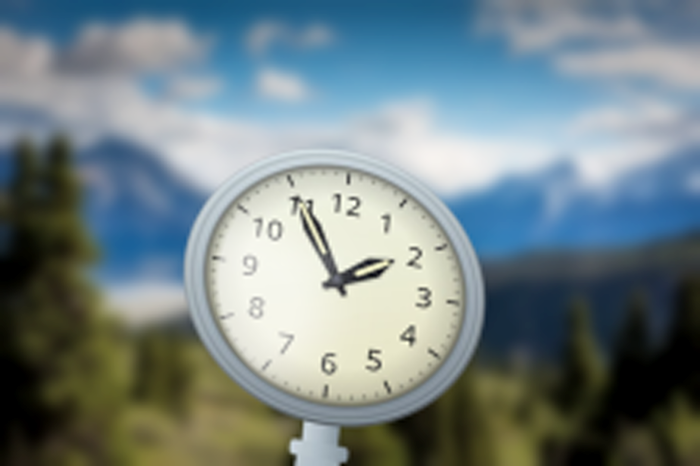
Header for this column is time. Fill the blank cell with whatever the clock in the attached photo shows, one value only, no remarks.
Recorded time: 1:55
